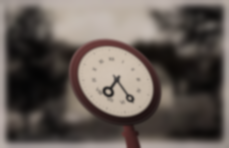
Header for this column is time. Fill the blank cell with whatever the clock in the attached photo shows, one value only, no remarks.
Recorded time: 7:26
